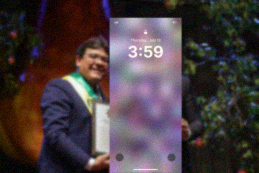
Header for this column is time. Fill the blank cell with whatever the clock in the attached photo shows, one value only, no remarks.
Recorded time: 3:59
